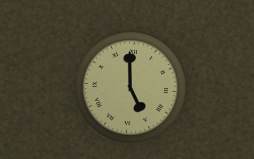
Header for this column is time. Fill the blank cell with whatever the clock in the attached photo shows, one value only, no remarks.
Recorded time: 4:59
